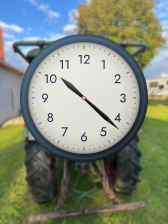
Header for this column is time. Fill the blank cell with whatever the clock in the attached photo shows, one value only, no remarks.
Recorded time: 10:22
